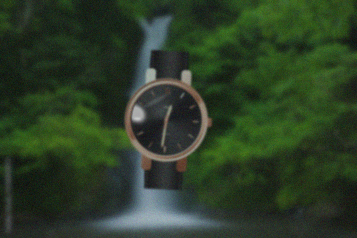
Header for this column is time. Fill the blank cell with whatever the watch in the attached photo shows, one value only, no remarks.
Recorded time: 12:31
